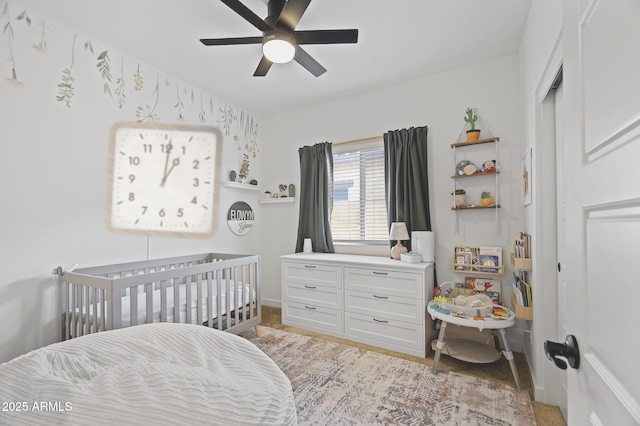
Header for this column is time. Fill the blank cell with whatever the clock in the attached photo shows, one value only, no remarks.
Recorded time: 1:01
